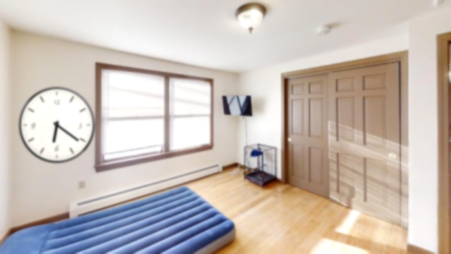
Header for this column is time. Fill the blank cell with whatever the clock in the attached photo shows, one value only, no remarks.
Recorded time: 6:21
